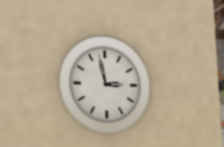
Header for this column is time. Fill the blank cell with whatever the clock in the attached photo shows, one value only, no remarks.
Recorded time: 2:58
